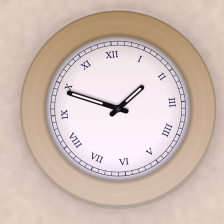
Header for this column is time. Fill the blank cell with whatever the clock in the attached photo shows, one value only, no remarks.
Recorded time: 1:49
